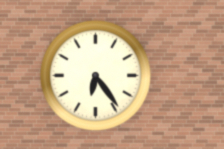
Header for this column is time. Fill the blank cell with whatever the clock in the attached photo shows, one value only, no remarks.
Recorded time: 6:24
